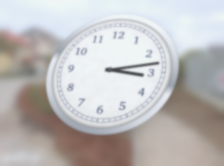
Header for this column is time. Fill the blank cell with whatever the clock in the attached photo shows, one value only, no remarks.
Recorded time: 3:13
